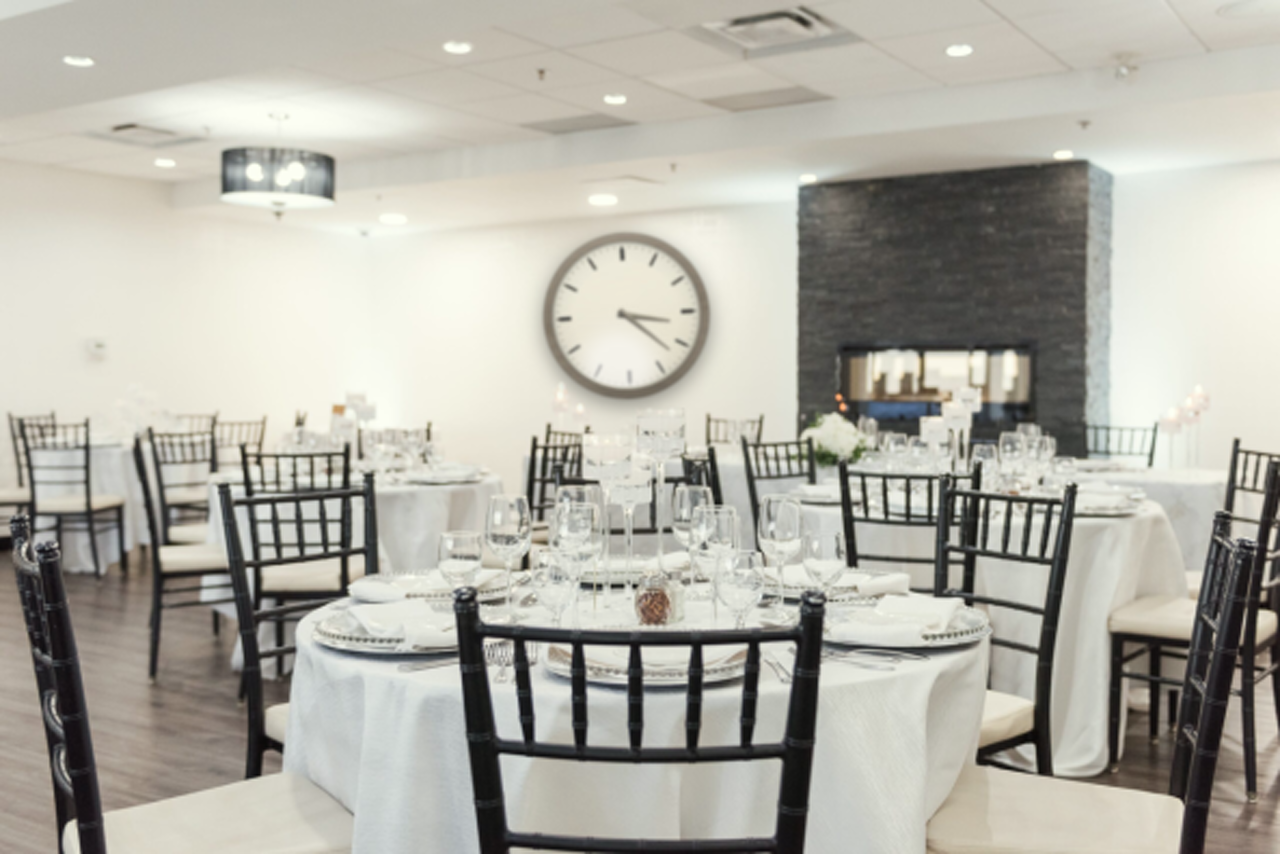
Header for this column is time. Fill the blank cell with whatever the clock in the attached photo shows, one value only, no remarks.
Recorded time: 3:22
